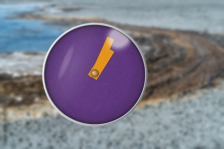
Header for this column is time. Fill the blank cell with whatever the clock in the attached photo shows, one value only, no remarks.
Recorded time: 1:04
